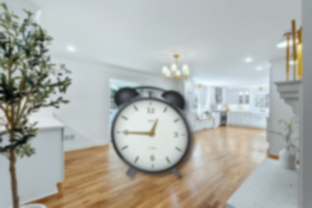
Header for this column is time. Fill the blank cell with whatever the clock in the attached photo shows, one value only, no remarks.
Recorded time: 12:45
